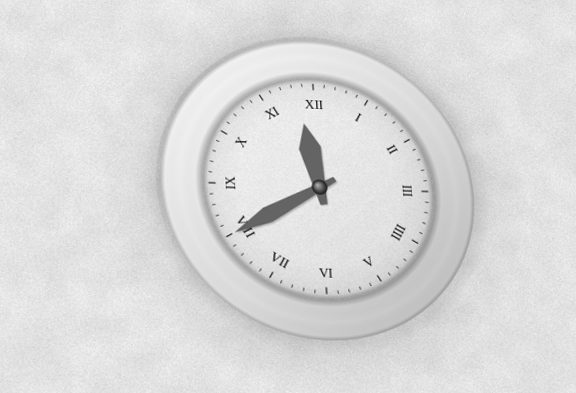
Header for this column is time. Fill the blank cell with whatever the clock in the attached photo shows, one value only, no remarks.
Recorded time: 11:40
